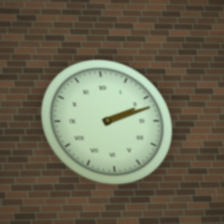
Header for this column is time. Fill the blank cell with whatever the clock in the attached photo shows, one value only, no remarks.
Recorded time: 2:12
